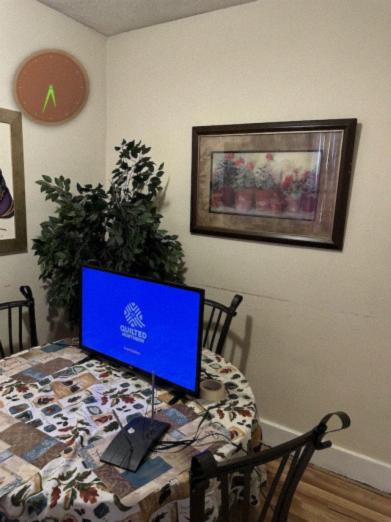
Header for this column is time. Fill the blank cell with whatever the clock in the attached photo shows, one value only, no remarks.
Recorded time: 5:33
